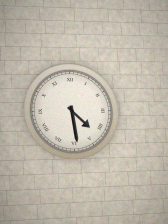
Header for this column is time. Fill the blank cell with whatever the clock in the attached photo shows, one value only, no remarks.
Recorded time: 4:29
